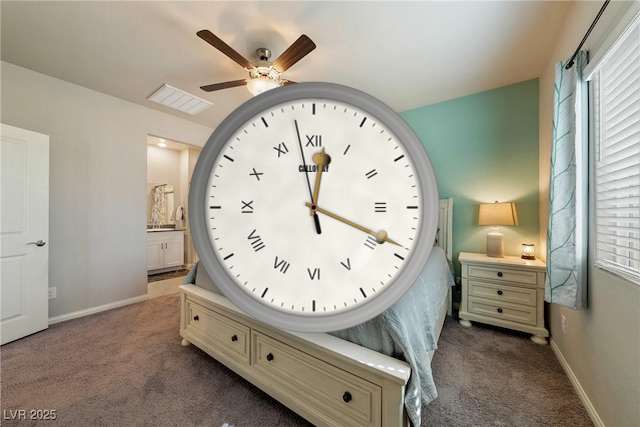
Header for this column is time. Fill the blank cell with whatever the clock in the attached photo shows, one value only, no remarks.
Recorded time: 12:18:58
